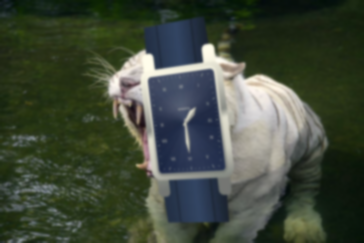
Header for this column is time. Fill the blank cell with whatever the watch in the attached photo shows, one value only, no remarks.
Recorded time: 1:30
